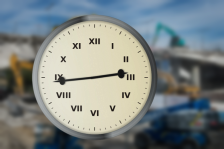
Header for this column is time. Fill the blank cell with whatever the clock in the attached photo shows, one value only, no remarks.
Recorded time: 2:44
